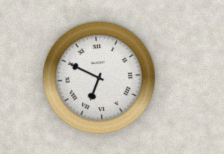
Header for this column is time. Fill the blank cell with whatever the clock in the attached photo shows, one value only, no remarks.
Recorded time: 6:50
